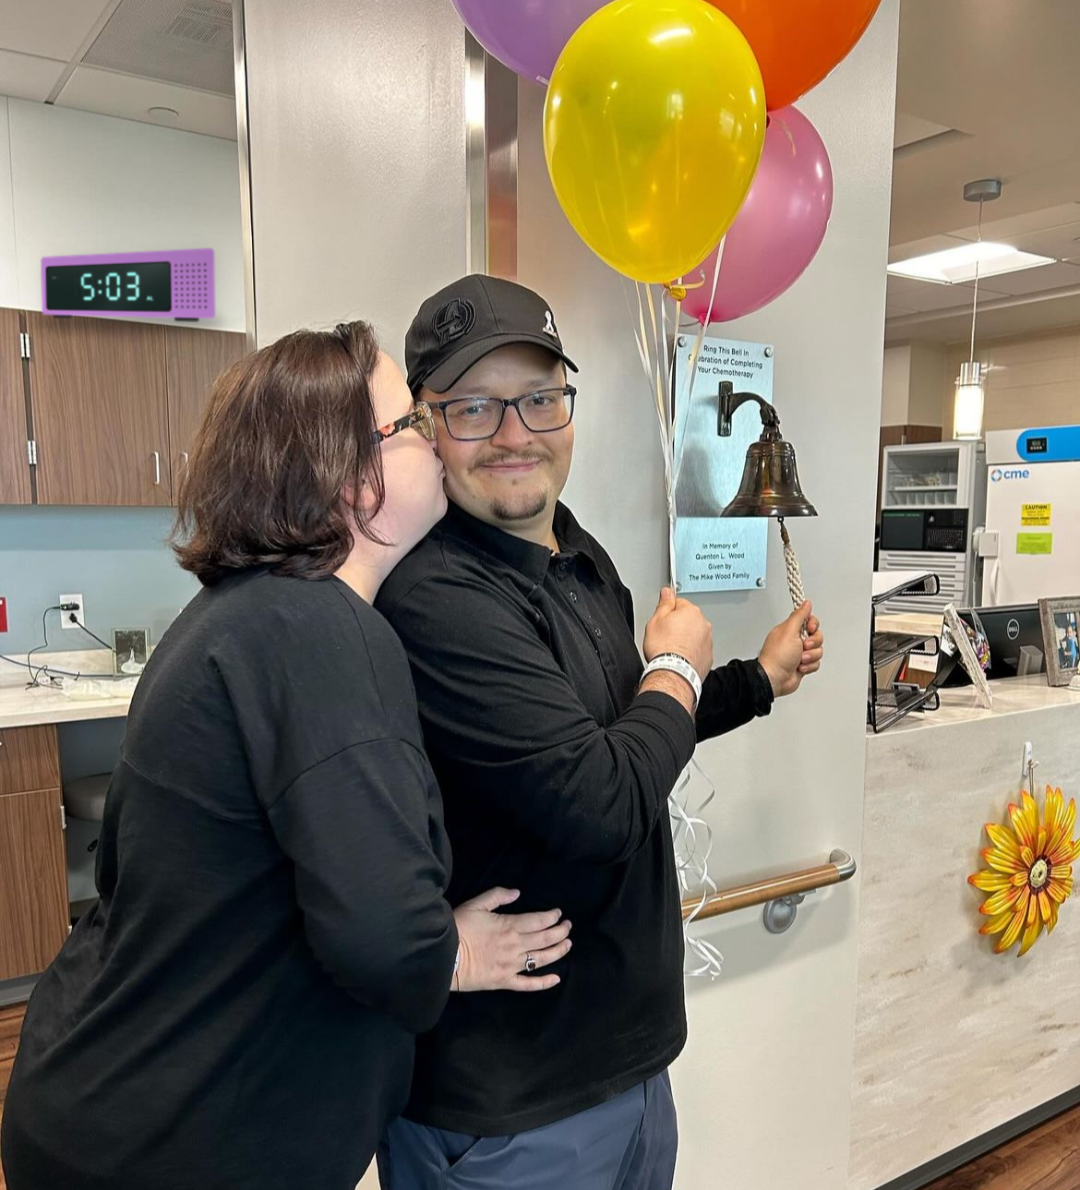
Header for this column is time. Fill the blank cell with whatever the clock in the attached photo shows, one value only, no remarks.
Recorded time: 5:03
